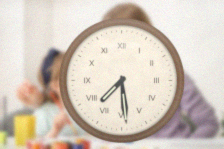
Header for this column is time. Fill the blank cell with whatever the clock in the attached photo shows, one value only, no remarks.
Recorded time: 7:29
